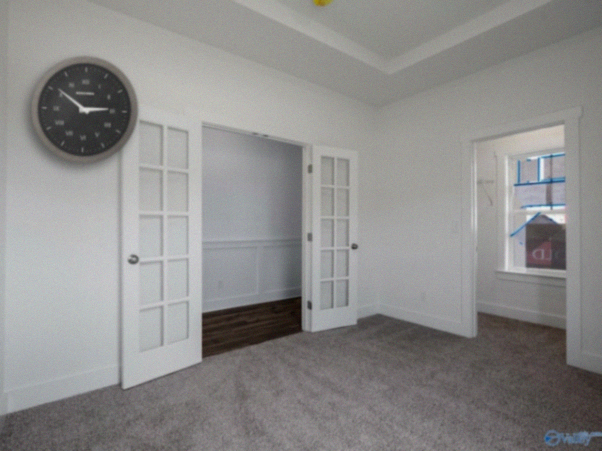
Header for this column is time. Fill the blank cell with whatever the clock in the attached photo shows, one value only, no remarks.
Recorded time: 2:51
